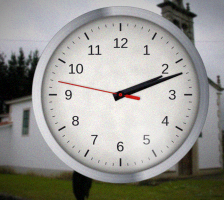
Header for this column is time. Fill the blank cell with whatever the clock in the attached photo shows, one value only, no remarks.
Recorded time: 2:11:47
